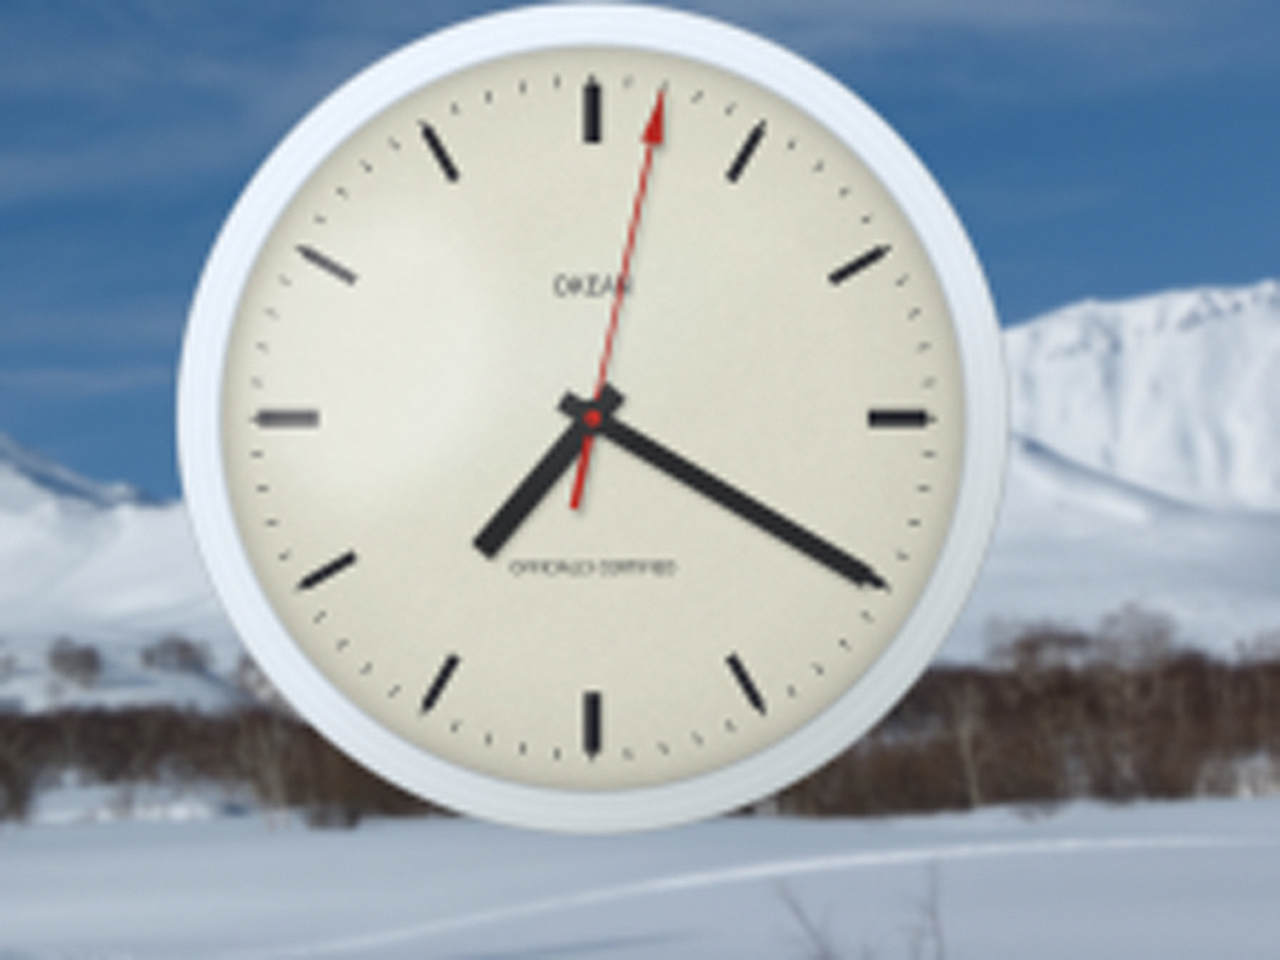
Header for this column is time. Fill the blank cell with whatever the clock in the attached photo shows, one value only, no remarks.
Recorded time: 7:20:02
